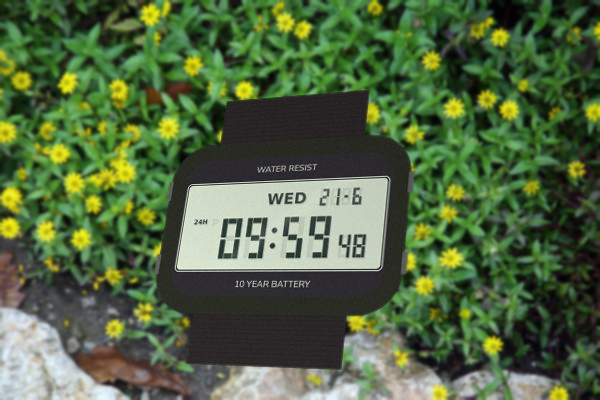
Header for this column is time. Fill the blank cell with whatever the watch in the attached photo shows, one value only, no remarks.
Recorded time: 9:59:48
